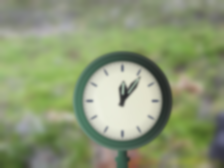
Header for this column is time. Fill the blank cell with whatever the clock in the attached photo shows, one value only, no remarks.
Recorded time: 12:06
